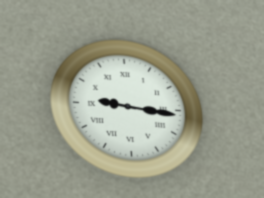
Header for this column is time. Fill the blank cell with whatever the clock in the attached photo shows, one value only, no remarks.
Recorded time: 9:16
